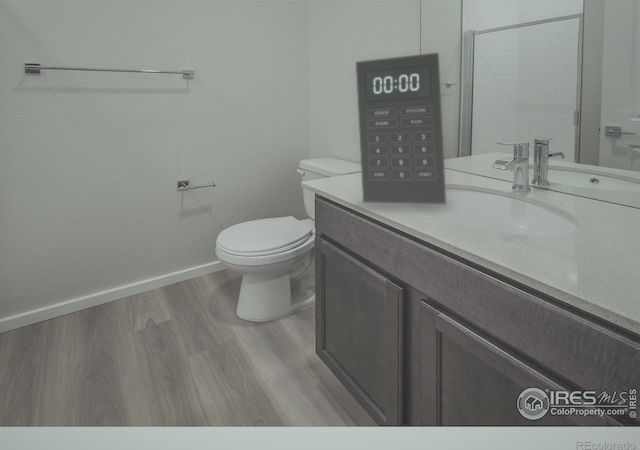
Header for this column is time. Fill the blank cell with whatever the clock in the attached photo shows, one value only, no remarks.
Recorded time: 0:00
